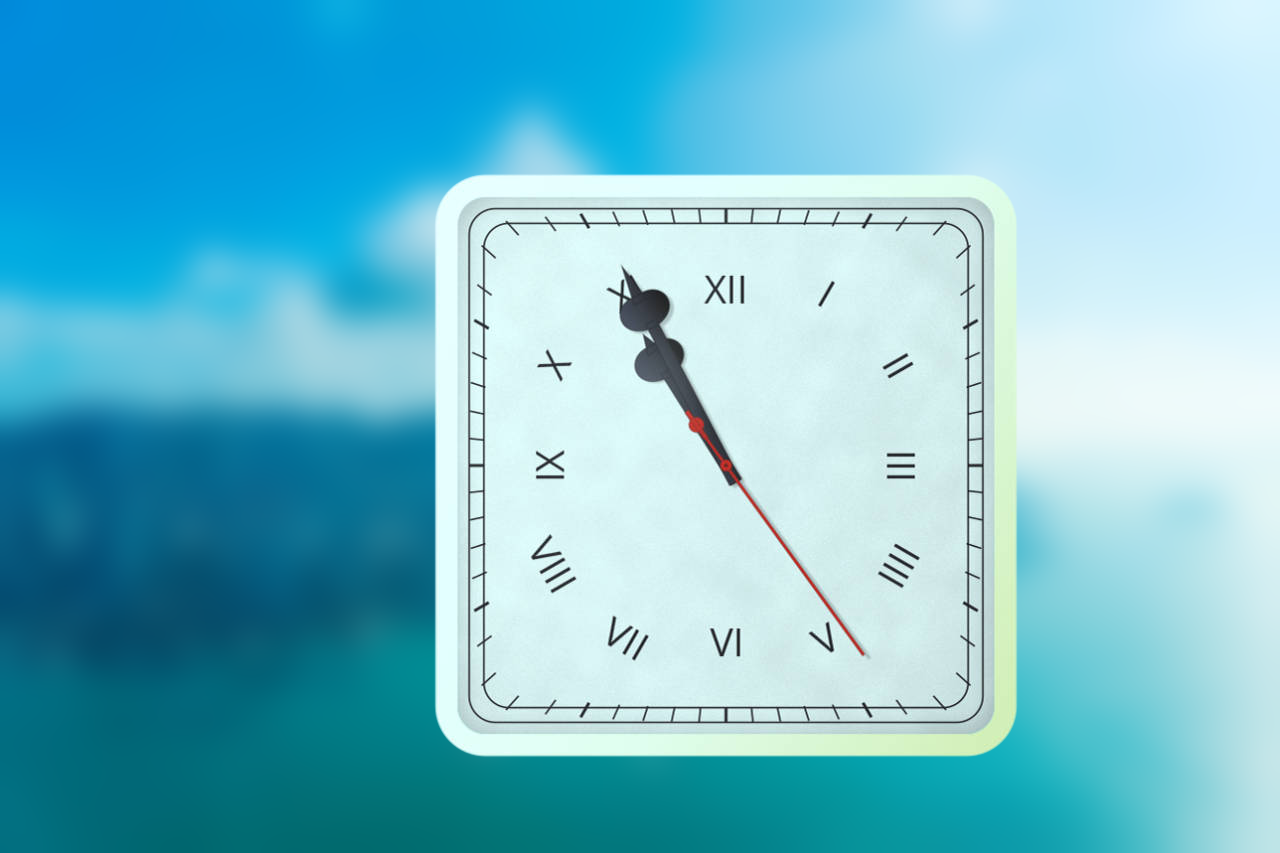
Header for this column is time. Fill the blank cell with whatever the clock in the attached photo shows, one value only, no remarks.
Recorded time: 10:55:24
